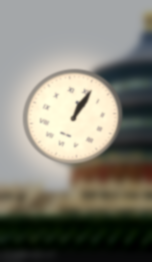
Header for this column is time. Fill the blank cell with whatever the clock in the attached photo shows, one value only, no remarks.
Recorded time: 12:01
